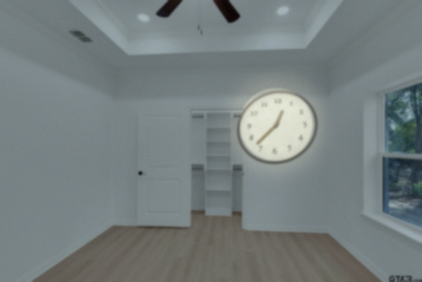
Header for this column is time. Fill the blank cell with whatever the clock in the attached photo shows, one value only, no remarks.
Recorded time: 12:37
